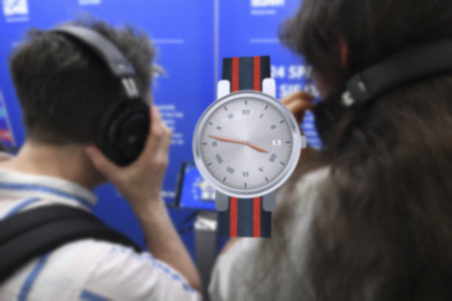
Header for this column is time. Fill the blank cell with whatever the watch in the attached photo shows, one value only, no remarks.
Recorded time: 3:47
